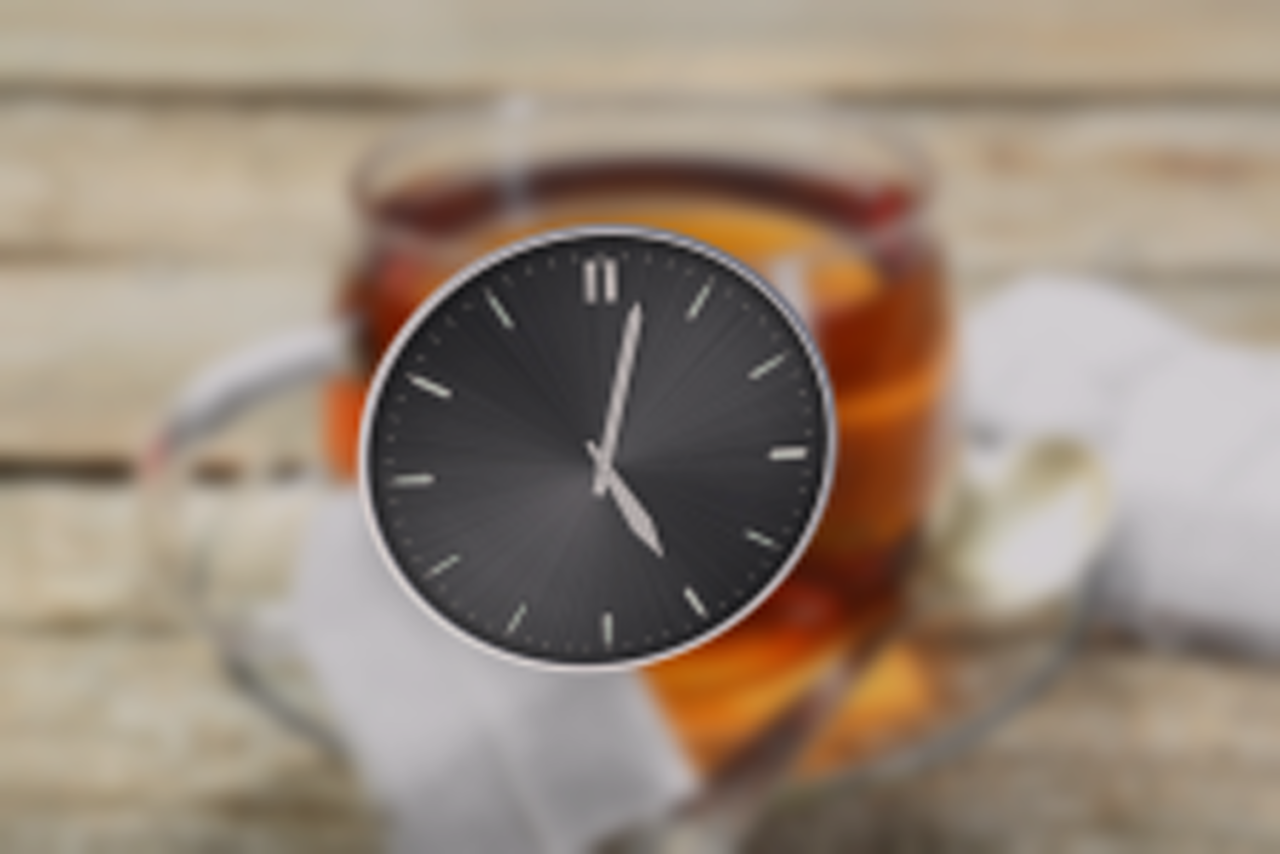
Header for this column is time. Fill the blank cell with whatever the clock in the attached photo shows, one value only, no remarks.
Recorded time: 5:02
